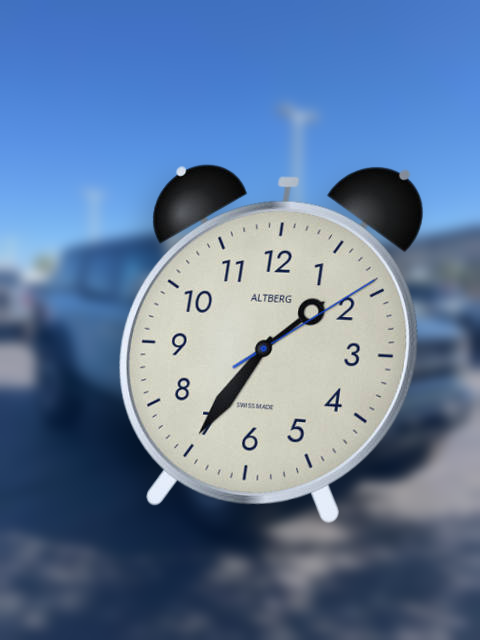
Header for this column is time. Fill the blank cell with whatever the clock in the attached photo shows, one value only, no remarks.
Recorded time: 1:35:09
